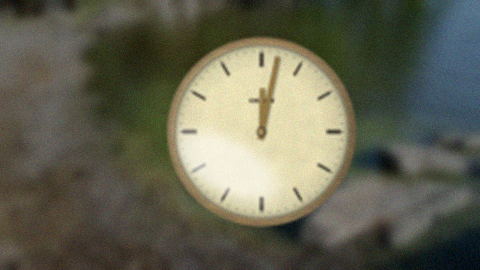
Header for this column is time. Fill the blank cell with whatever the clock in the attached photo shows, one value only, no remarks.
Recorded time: 12:02
